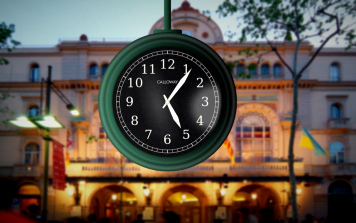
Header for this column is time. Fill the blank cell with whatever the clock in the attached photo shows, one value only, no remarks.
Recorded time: 5:06
